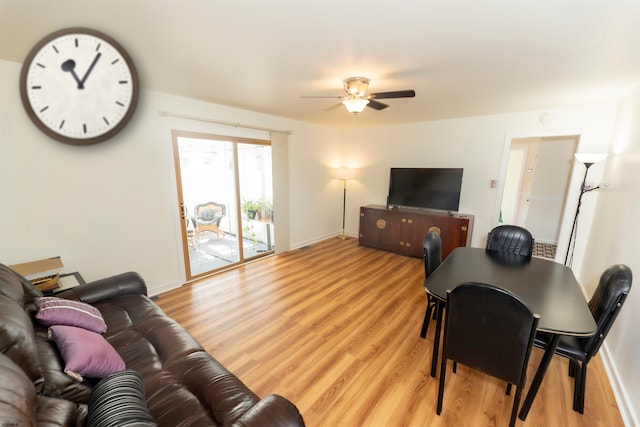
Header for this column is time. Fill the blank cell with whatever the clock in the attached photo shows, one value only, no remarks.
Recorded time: 11:06
